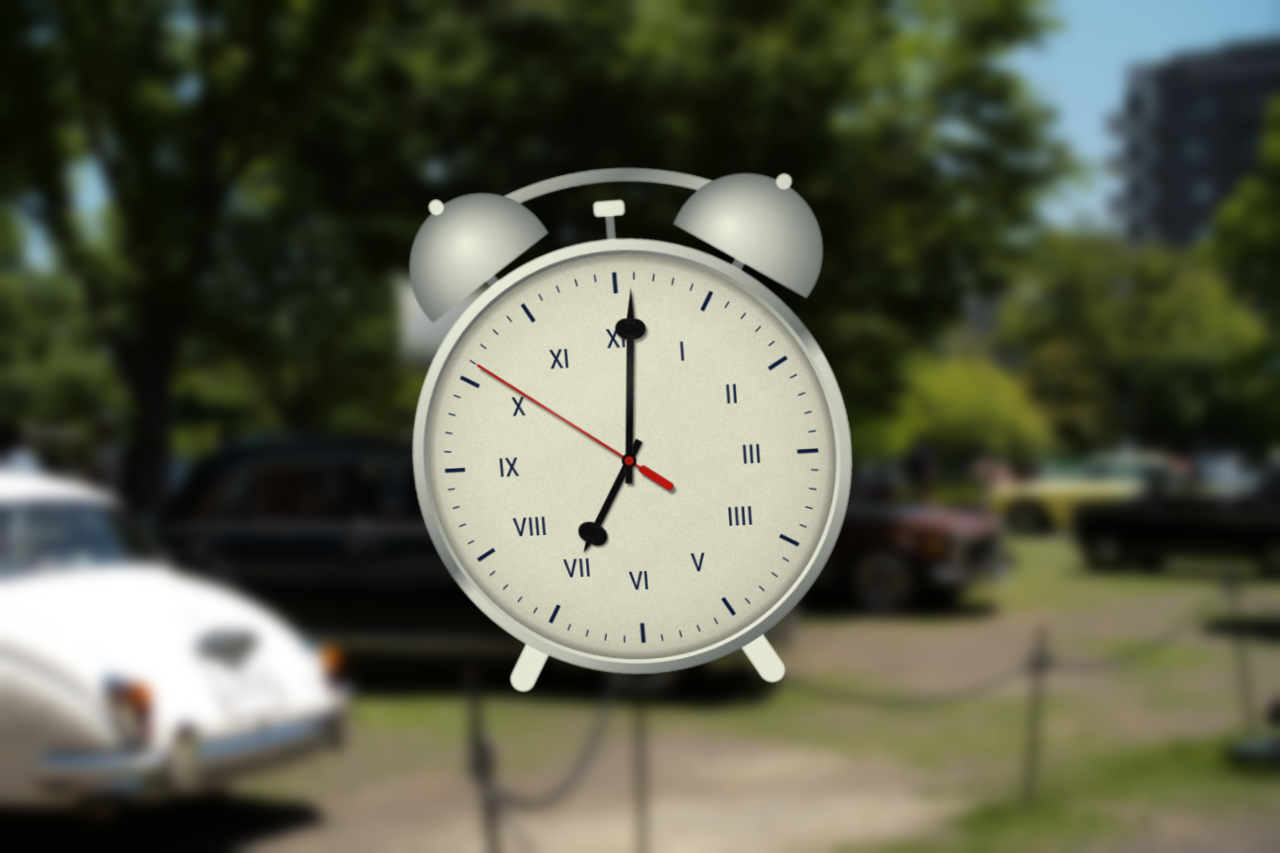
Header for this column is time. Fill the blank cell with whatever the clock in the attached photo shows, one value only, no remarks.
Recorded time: 7:00:51
